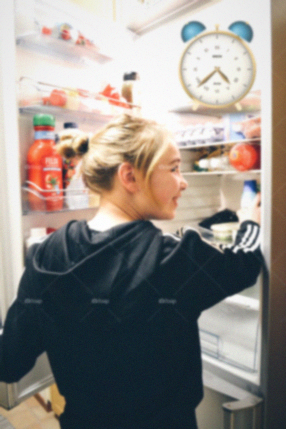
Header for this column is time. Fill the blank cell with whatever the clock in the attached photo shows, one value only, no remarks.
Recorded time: 4:38
